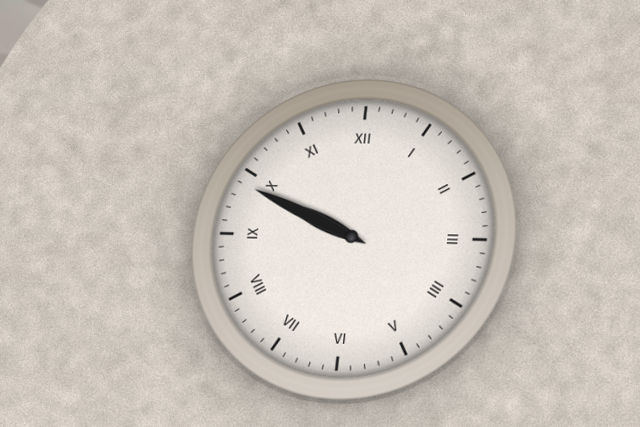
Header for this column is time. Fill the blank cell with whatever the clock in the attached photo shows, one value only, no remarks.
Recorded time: 9:49
